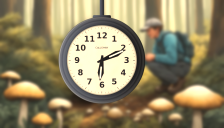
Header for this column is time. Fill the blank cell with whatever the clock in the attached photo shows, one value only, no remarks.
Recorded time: 6:11
